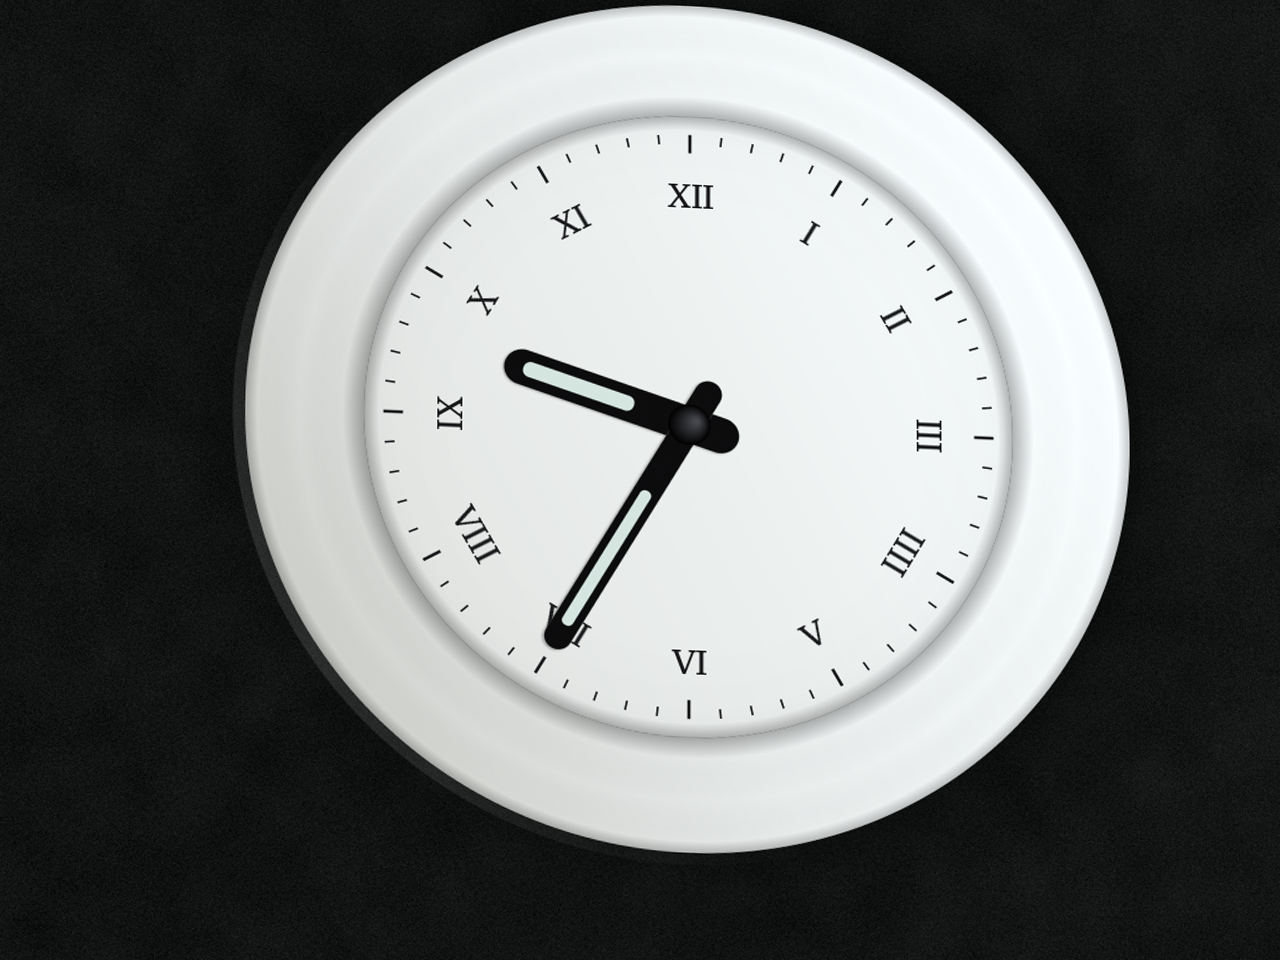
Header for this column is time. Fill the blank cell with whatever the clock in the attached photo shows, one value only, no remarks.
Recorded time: 9:35
